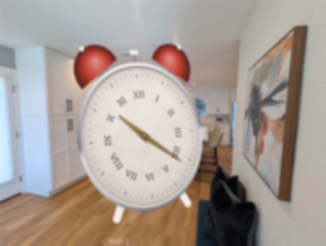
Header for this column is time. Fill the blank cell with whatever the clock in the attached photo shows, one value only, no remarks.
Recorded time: 10:21
